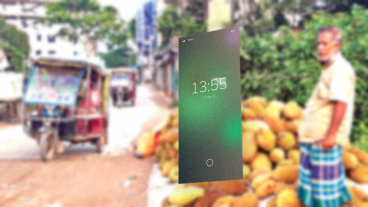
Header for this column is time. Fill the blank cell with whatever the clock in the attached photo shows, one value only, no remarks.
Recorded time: 13:55
